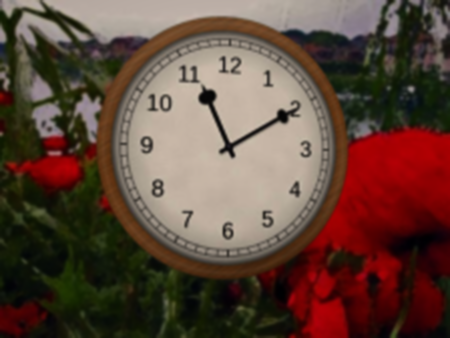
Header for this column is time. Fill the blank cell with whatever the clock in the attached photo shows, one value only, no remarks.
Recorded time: 11:10
